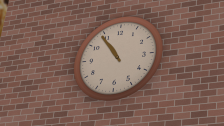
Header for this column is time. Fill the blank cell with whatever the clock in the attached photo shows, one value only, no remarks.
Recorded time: 10:54
